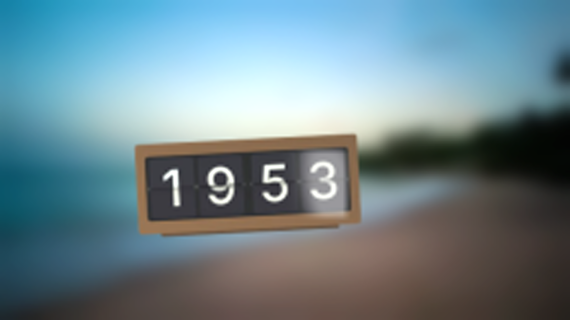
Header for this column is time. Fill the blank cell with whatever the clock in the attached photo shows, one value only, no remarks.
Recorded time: 19:53
